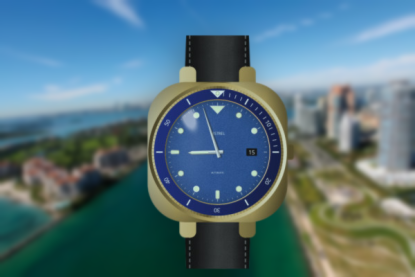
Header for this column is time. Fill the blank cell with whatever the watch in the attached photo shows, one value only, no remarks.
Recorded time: 8:57
